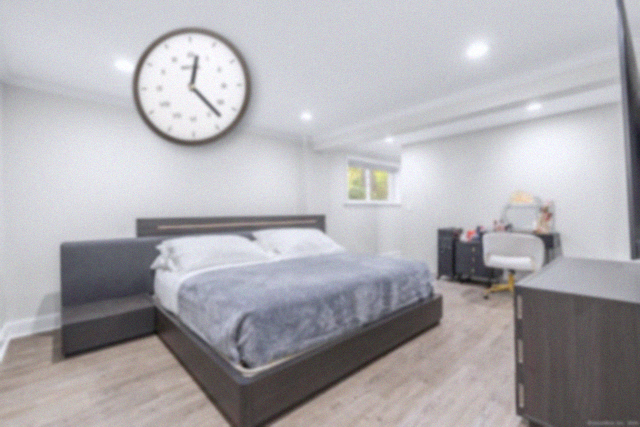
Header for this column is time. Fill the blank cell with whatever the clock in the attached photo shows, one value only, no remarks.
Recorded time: 12:23
